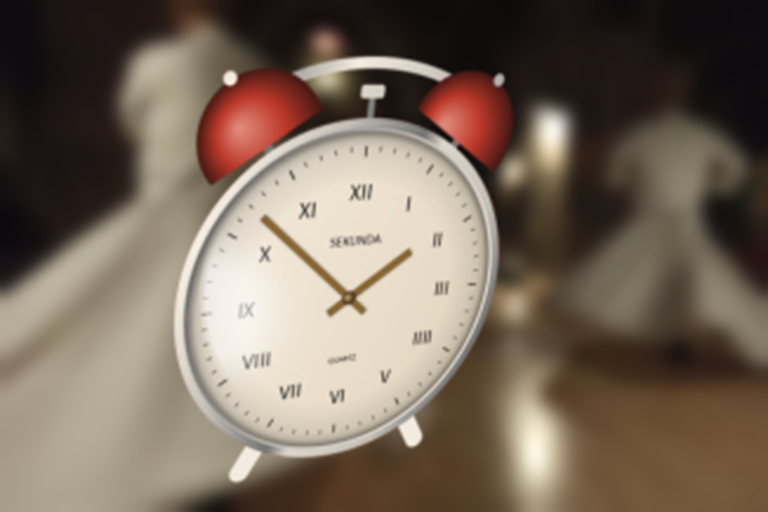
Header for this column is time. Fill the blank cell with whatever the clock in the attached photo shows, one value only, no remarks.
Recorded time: 1:52
